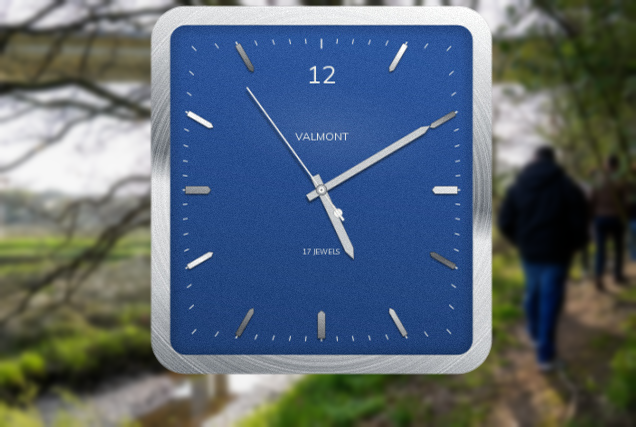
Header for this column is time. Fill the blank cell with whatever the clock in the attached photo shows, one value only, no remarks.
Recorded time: 5:09:54
